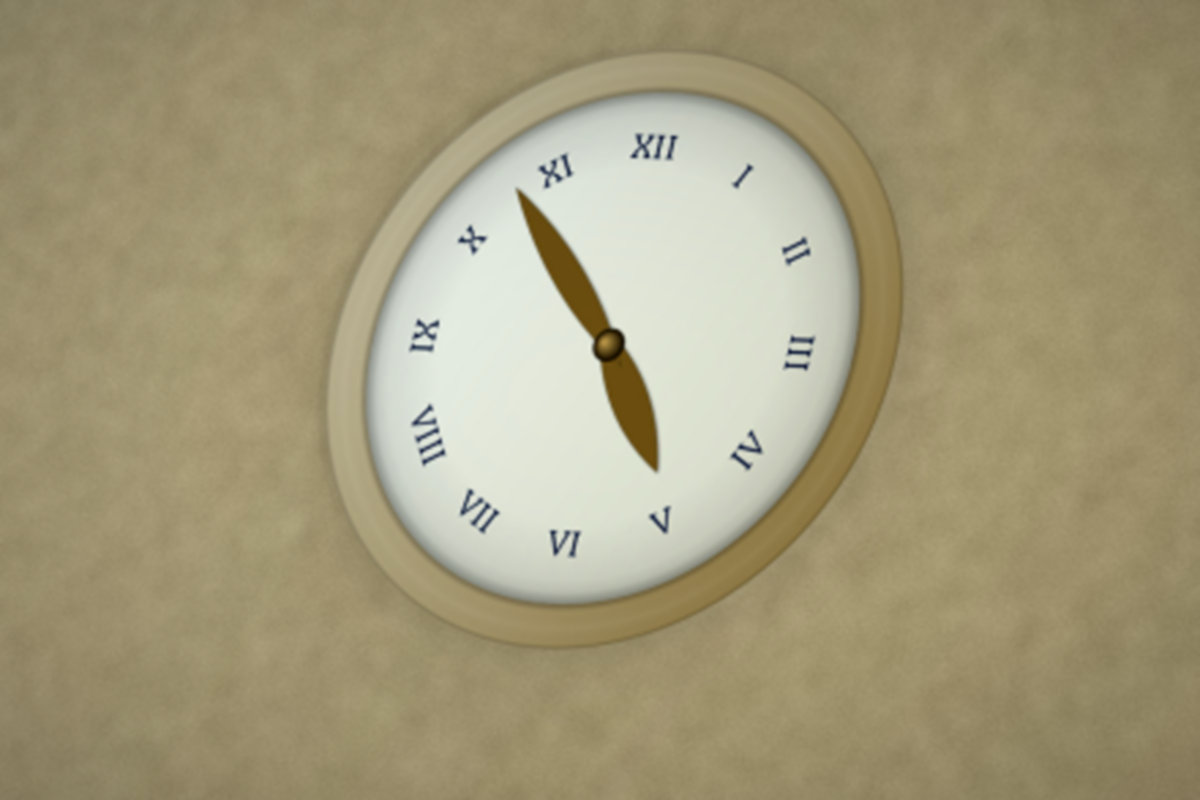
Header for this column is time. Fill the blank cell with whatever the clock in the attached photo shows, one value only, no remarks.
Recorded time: 4:53
